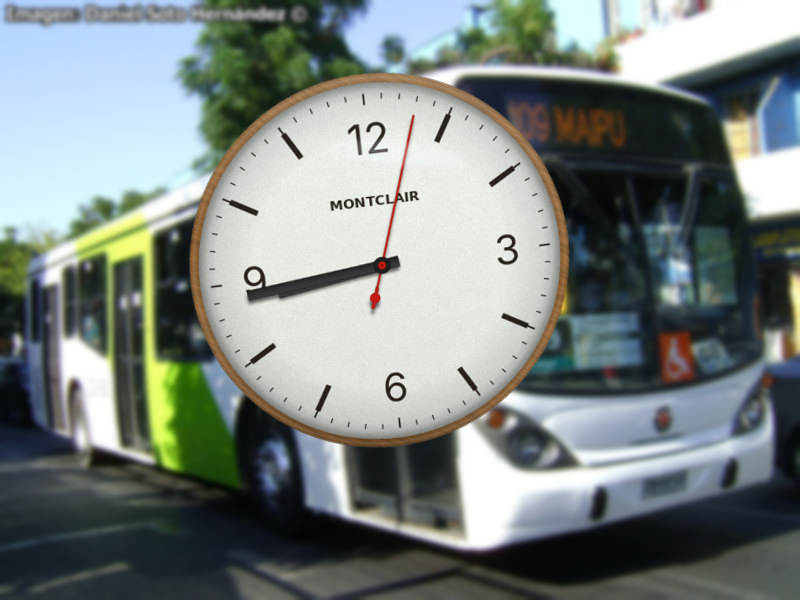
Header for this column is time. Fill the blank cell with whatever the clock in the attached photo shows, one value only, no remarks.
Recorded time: 8:44:03
